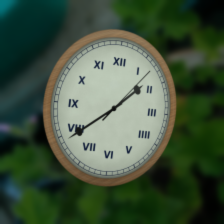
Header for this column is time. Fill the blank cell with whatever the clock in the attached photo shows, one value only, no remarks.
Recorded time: 1:39:07
